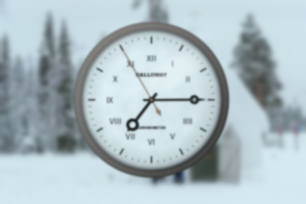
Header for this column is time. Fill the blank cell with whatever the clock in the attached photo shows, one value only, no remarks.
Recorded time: 7:14:55
